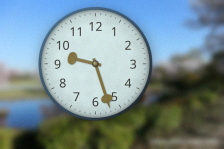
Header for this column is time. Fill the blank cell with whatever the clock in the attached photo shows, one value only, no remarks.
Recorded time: 9:27
